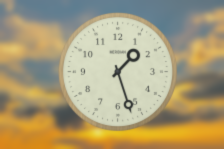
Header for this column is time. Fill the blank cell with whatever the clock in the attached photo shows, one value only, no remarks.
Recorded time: 1:27
